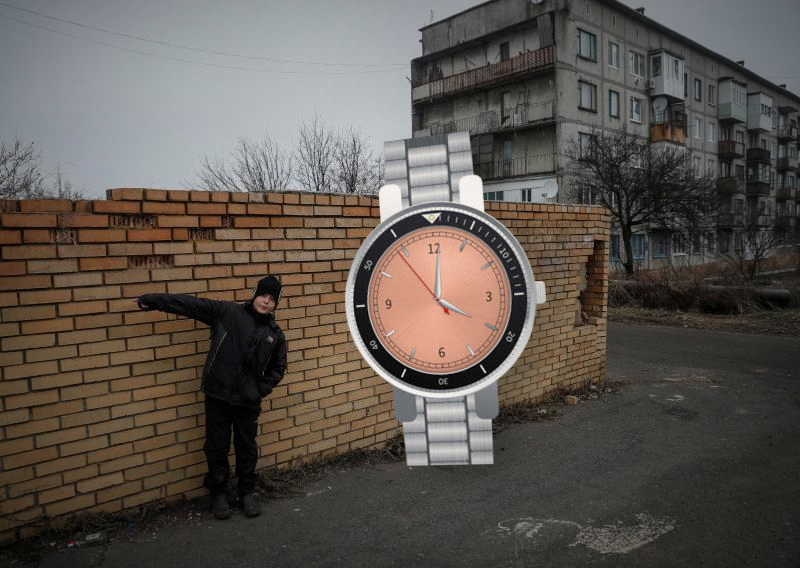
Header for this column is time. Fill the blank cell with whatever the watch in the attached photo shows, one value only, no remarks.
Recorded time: 4:00:54
